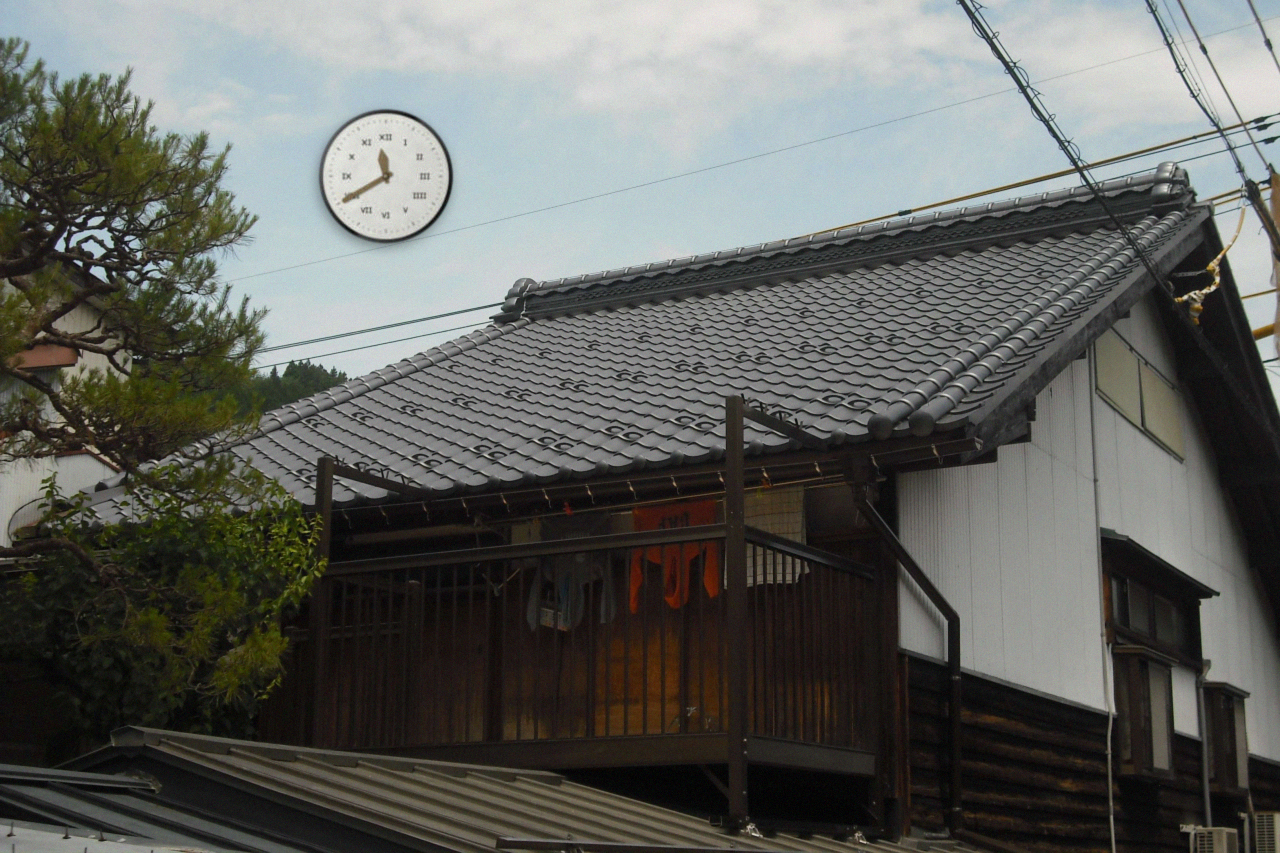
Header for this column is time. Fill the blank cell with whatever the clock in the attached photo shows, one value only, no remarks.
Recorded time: 11:40
